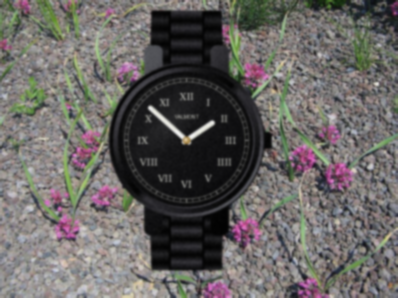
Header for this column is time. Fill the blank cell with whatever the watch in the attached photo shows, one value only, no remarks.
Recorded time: 1:52
